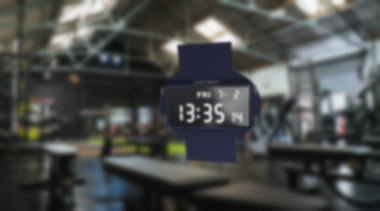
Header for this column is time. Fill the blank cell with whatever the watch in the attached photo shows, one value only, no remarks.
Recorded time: 13:35
